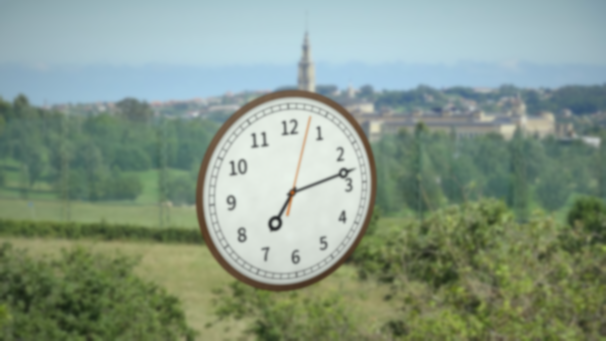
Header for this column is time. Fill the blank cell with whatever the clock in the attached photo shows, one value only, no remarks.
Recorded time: 7:13:03
